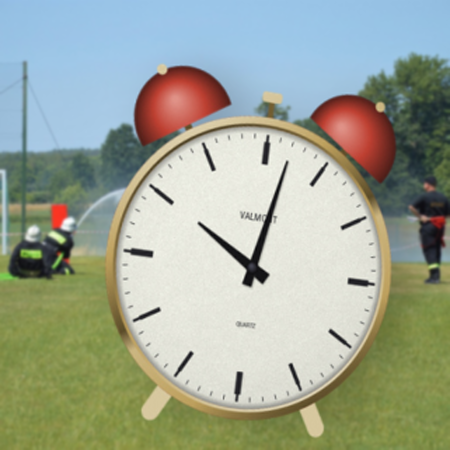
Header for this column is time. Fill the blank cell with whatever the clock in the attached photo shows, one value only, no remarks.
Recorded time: 10:02
